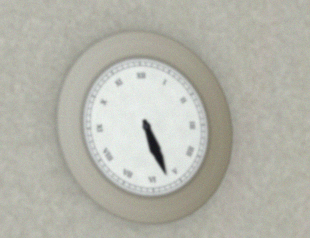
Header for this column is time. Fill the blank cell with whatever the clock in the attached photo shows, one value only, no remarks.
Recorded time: 5:27
